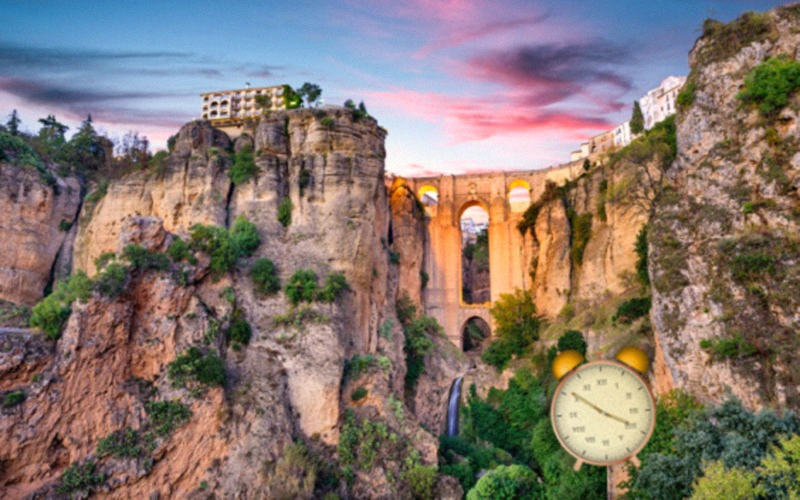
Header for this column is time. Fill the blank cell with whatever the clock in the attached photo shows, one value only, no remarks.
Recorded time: 3:51
